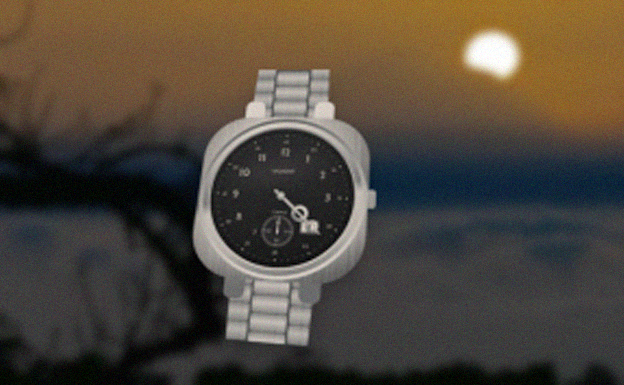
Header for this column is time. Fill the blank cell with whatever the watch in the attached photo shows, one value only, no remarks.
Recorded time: 4:22
